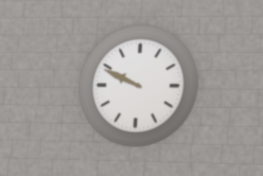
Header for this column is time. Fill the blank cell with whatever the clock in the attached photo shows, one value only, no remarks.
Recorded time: 9:49
